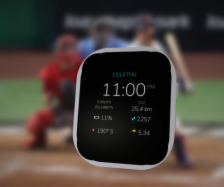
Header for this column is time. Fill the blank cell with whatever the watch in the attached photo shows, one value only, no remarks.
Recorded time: 11:00
